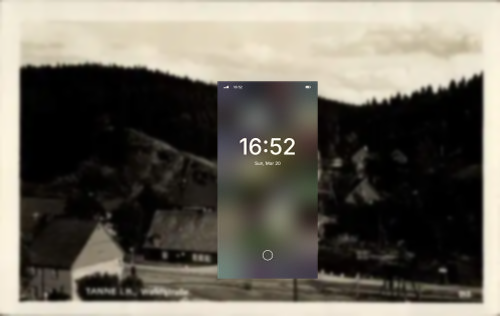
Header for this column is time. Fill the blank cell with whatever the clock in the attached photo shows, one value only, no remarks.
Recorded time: 16:52
